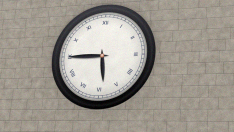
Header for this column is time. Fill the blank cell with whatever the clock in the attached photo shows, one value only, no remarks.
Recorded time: 5:45
